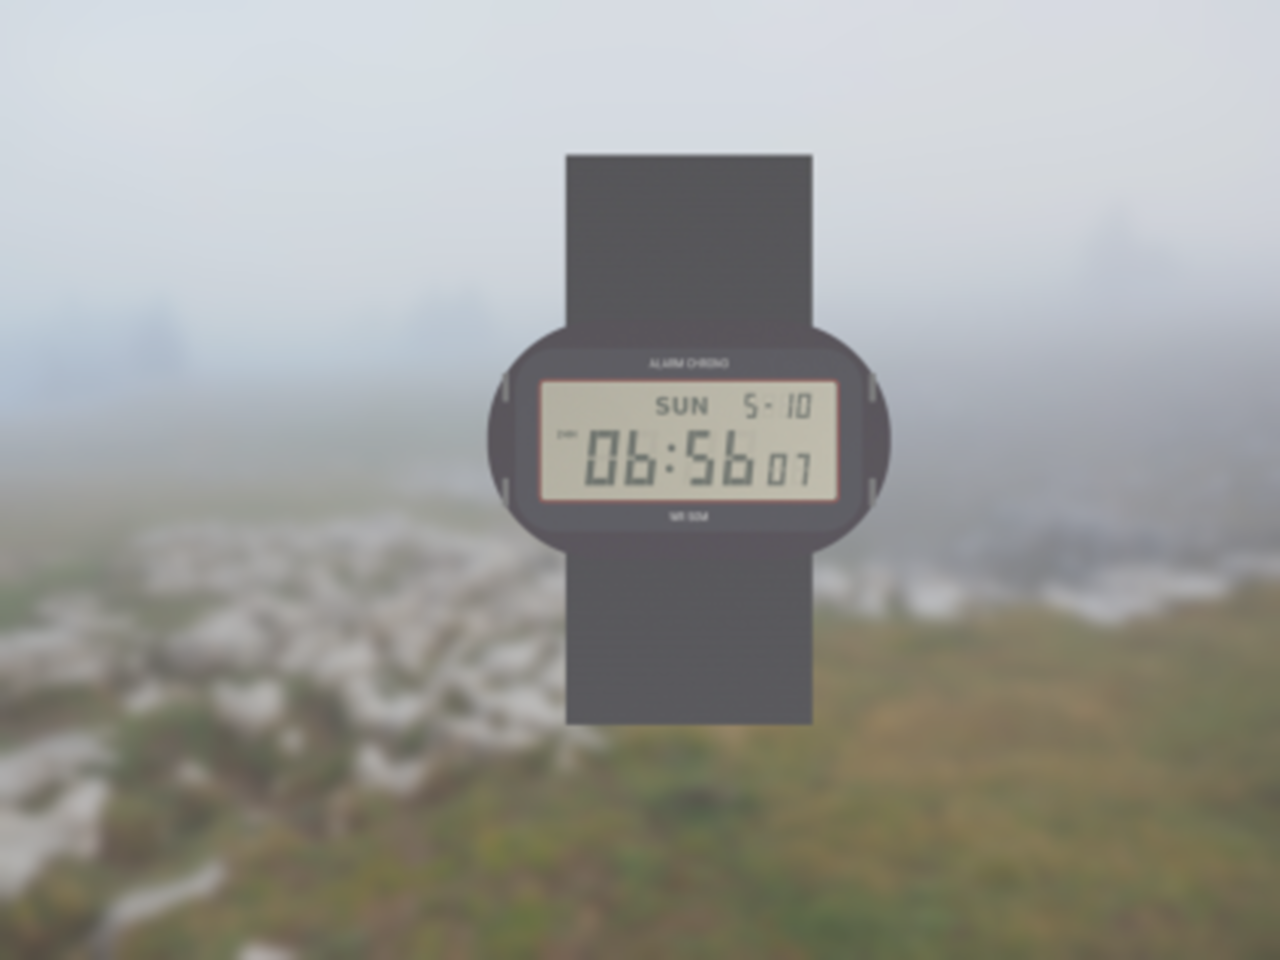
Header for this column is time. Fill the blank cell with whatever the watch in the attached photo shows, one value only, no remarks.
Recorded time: 6:56:07
